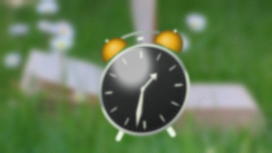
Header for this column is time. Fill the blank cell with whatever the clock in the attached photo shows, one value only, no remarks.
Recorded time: 1:32
